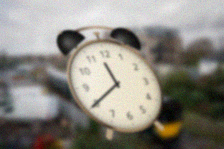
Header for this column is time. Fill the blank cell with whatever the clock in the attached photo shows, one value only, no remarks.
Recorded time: 11:40
